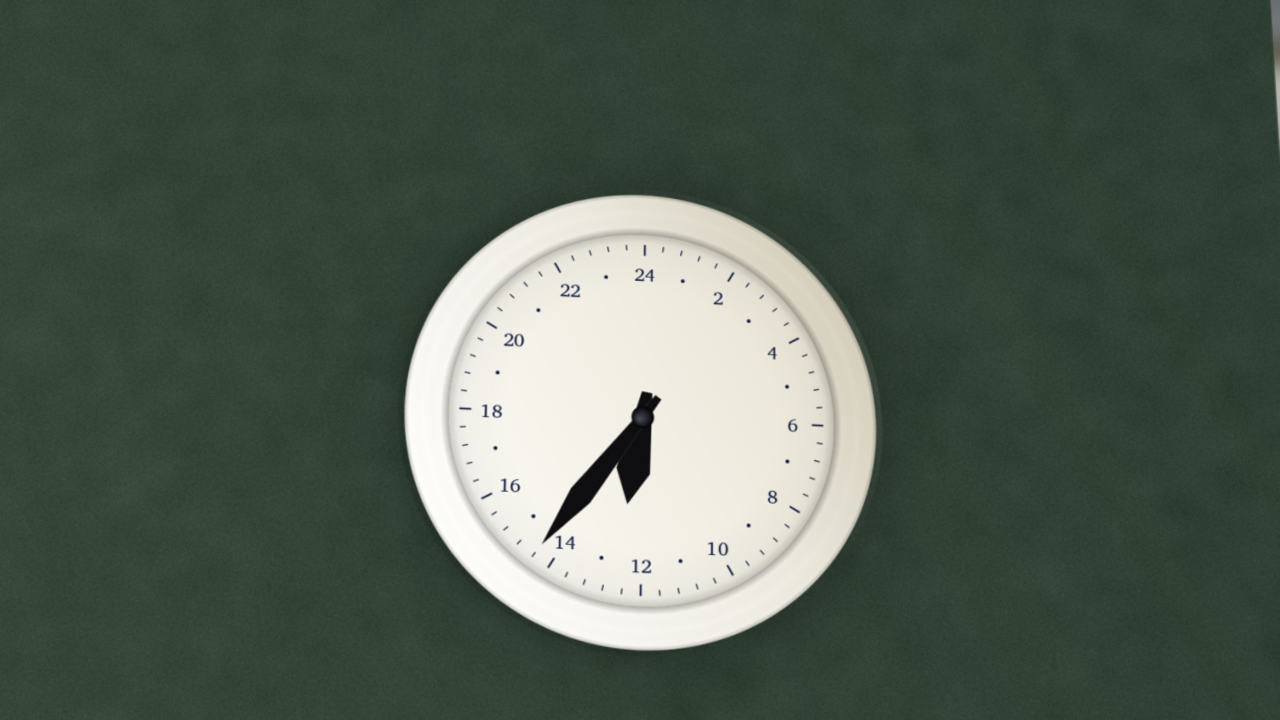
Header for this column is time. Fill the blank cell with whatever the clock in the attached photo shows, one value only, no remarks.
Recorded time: 12:36
